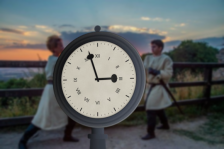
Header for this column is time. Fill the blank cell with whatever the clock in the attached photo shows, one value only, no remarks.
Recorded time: 2:57
